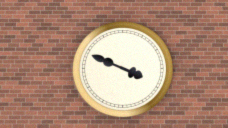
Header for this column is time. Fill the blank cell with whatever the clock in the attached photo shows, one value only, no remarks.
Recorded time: 3:49
